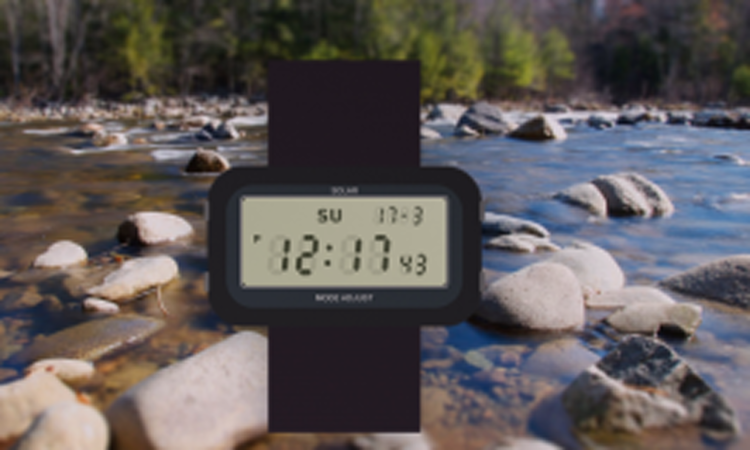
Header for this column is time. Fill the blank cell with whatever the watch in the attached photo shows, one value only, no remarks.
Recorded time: 12:17:43
